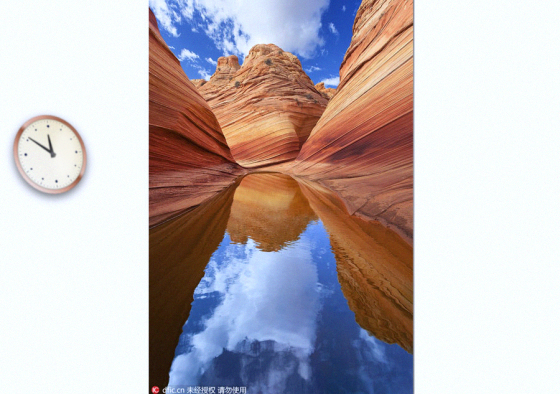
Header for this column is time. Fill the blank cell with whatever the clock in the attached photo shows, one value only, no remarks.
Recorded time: 11:51
